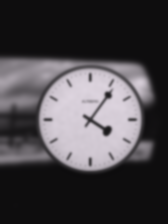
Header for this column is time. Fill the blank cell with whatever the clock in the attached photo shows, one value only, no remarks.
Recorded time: 4:06
